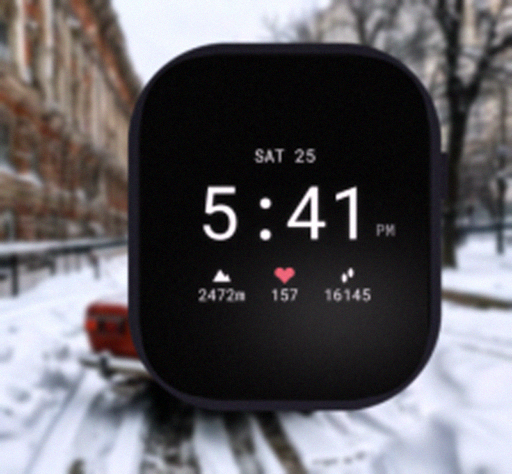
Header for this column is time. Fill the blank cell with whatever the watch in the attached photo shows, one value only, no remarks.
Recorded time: 5:41
